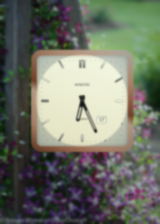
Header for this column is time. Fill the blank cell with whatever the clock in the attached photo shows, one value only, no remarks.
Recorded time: 6:26
